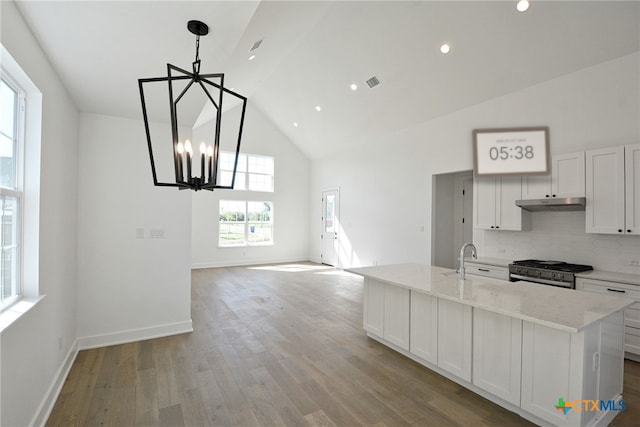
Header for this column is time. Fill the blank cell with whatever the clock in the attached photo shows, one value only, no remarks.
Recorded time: 5:38
